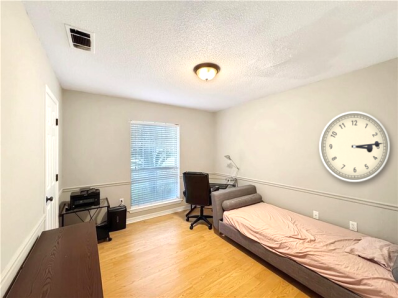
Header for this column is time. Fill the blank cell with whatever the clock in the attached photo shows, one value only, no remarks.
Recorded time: 3:14
